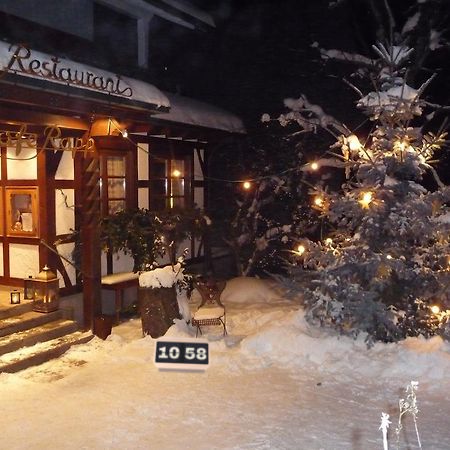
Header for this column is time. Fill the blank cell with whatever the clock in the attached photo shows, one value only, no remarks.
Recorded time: 10:58
